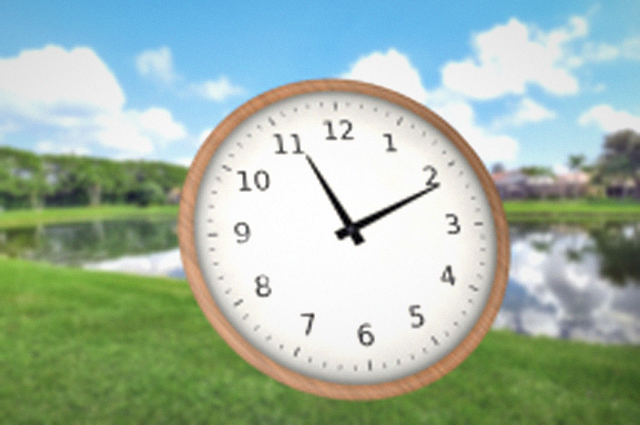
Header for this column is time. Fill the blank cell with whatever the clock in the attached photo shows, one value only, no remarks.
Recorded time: 11:11
